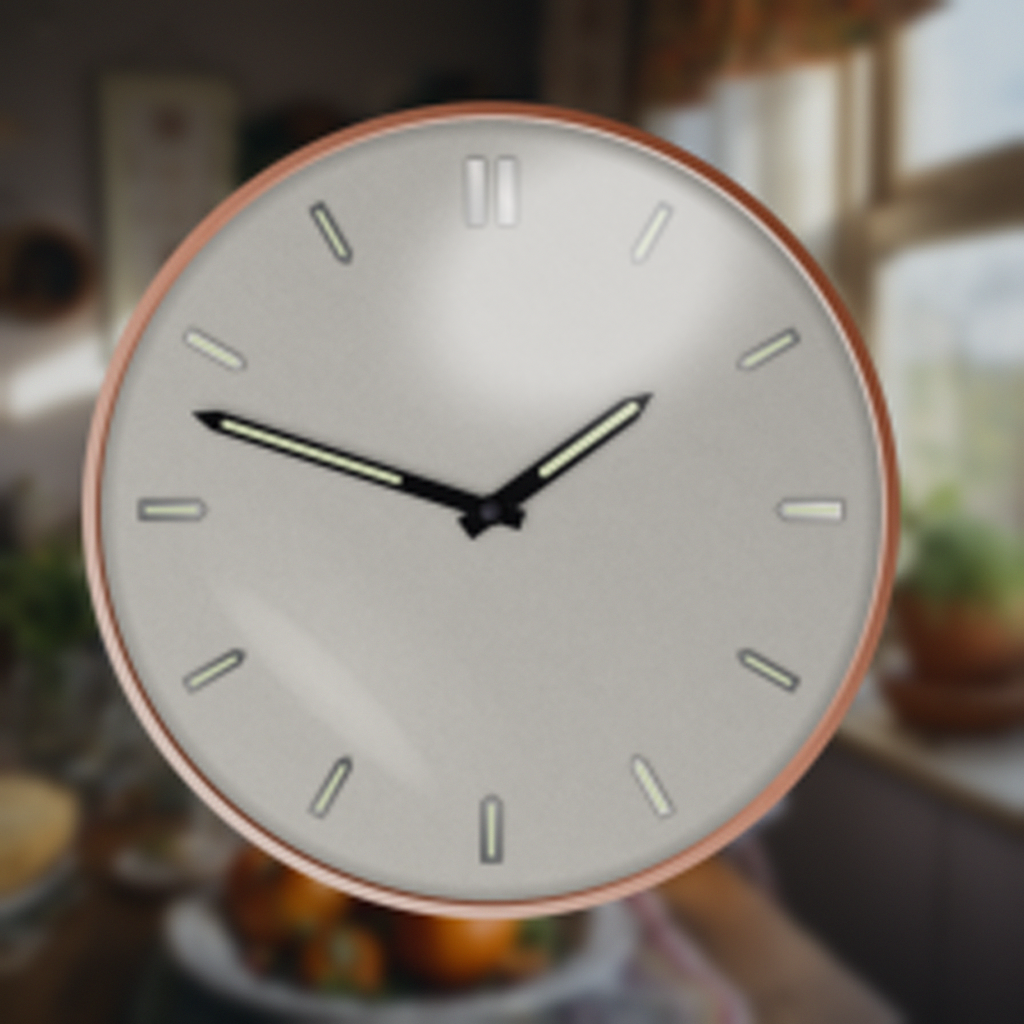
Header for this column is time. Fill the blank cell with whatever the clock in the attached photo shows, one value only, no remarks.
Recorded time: 1:48
